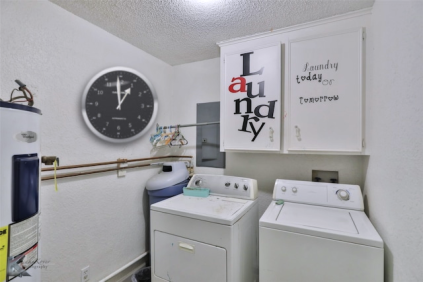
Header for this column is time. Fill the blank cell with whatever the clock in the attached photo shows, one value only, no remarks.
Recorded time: 12:59
